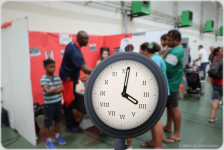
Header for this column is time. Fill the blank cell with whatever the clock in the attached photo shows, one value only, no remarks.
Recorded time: 4:01
